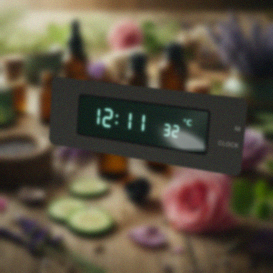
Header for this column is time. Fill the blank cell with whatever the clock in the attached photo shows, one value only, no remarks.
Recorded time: 12:11
